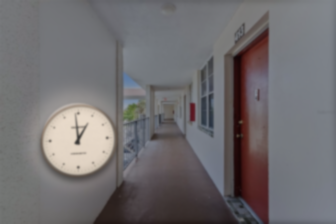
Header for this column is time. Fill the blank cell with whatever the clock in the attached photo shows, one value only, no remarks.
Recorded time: 12:59
